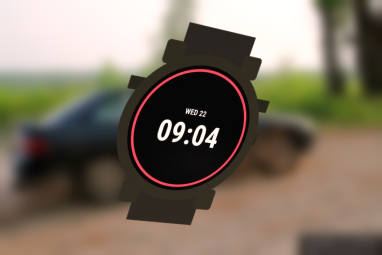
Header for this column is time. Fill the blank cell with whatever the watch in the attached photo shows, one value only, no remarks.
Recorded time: 9:04
